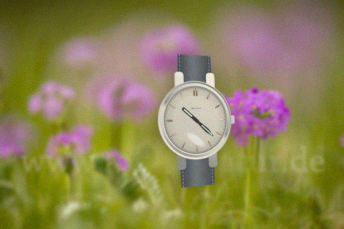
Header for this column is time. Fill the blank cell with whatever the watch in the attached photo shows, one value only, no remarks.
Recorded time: 10:22
